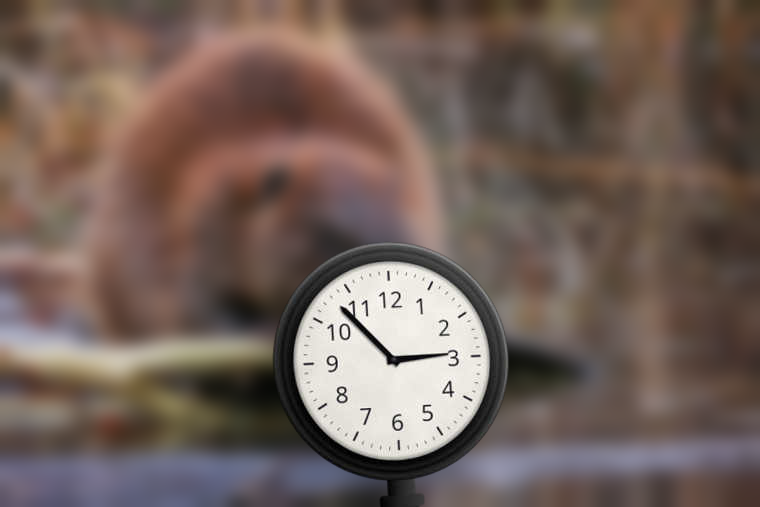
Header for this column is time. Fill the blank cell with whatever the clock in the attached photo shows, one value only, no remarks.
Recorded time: 2:53
